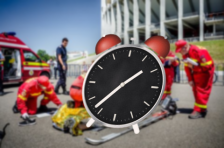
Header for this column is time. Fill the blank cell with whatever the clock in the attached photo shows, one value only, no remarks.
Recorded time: 1:37
